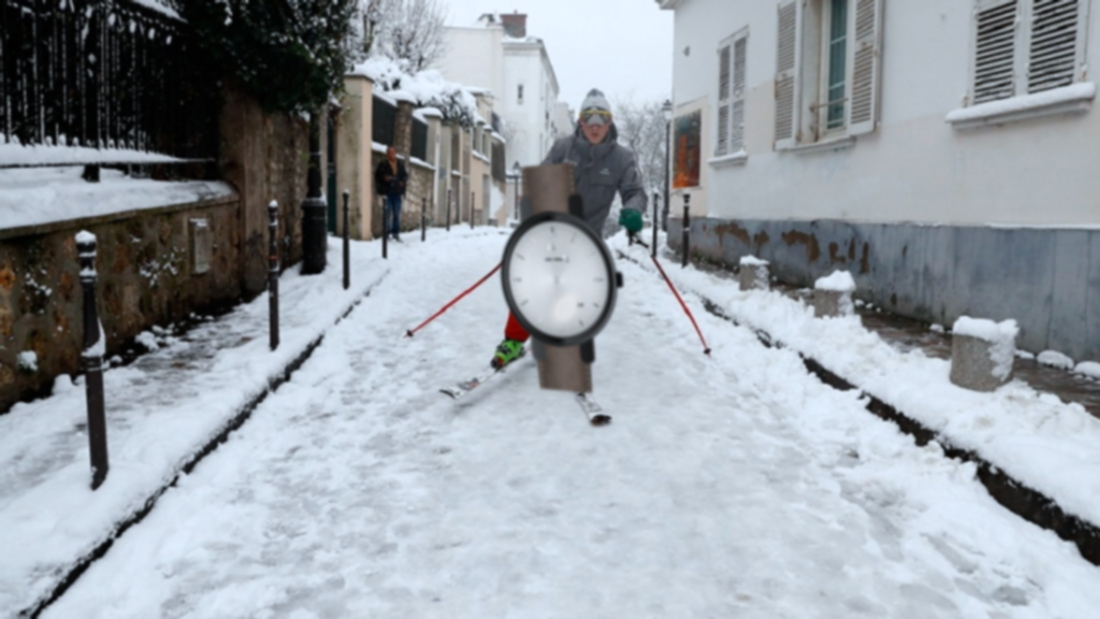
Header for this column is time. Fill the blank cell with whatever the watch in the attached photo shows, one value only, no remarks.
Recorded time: 12:59
